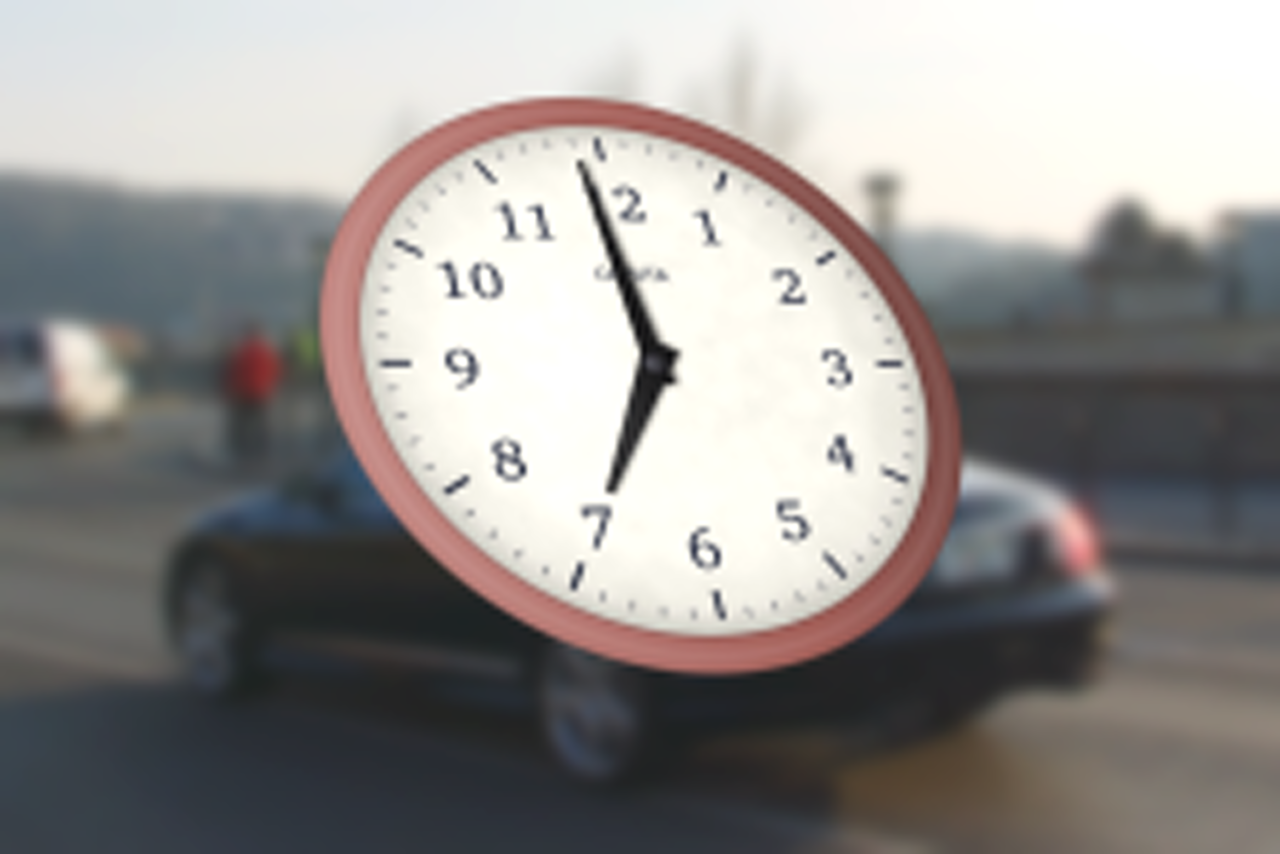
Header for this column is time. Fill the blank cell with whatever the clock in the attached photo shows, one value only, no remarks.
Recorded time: 6:59
